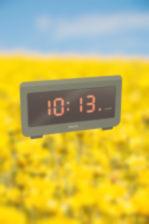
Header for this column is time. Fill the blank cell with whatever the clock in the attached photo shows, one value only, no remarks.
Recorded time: 10:13
